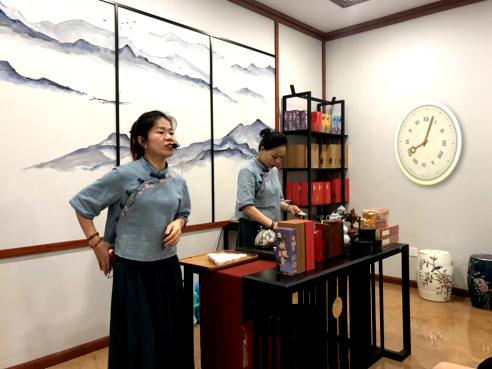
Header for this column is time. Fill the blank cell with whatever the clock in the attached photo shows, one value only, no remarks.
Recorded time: 8:03
